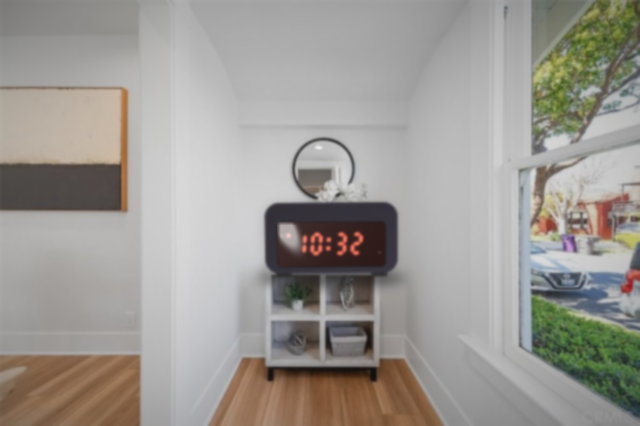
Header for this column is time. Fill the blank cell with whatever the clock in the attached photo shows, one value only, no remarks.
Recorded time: 10:32
